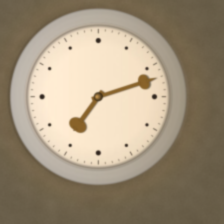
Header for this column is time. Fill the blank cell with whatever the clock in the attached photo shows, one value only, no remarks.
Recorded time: 7:12
